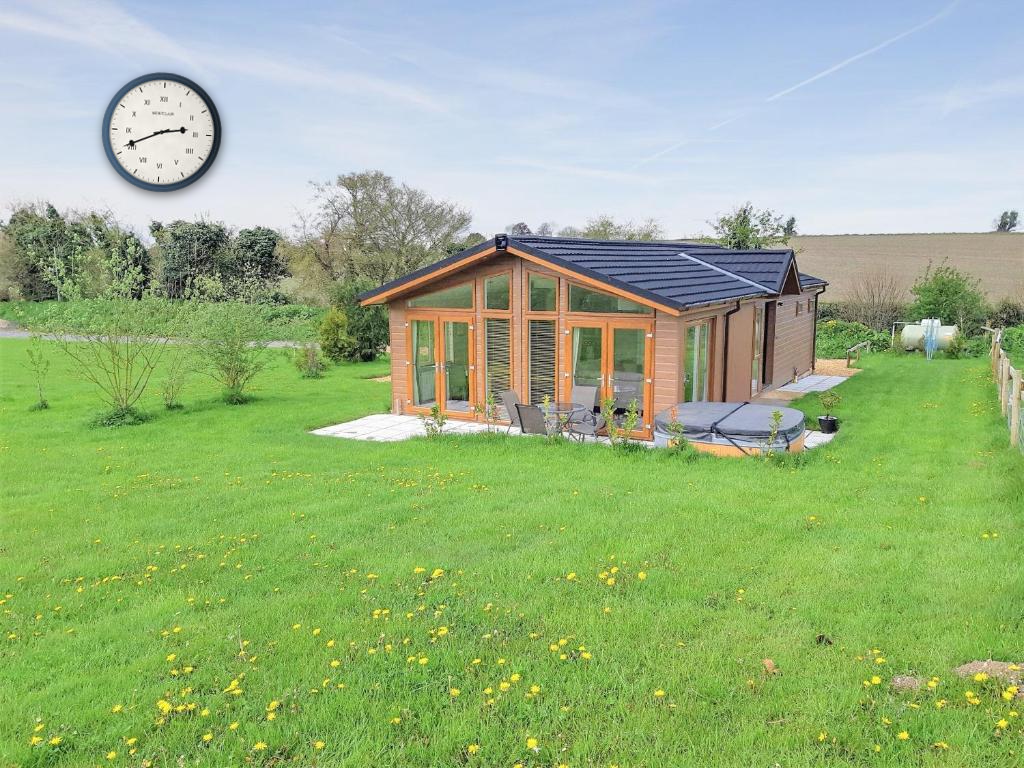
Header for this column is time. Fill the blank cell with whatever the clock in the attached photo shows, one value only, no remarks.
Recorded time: 2:41
